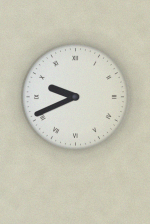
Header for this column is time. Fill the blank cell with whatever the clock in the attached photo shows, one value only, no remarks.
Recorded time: 9:41
